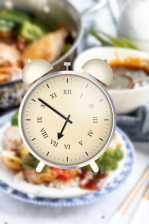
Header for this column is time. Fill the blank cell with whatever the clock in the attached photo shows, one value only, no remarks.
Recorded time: 6:51
